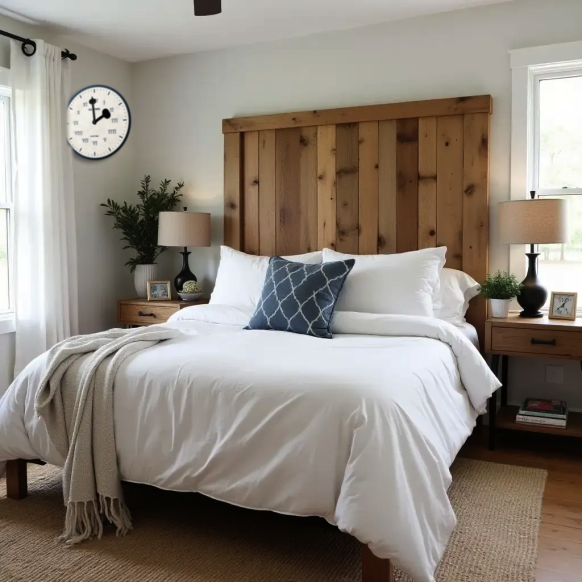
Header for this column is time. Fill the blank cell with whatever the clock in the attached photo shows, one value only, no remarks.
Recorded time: 1:59
